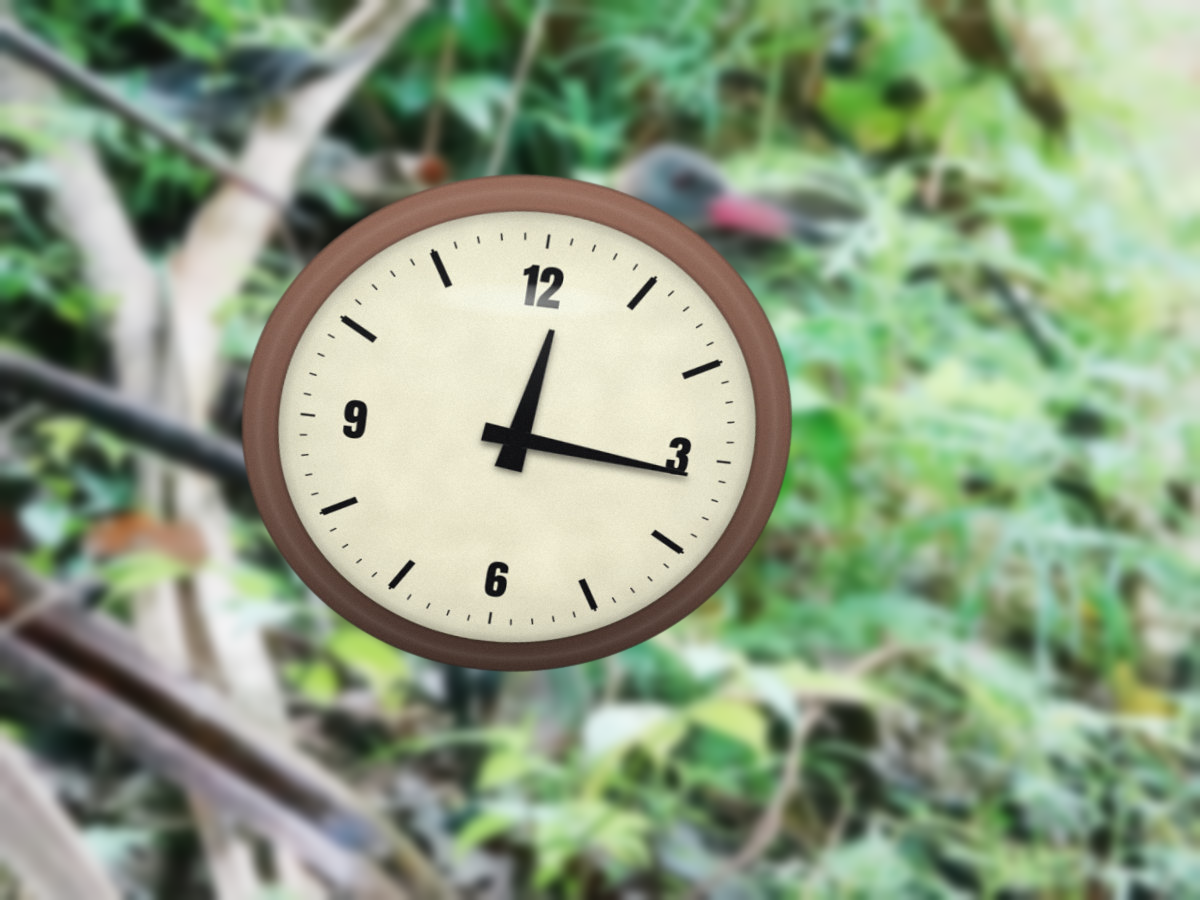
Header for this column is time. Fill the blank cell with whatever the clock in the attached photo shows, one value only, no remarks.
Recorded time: 12:16
